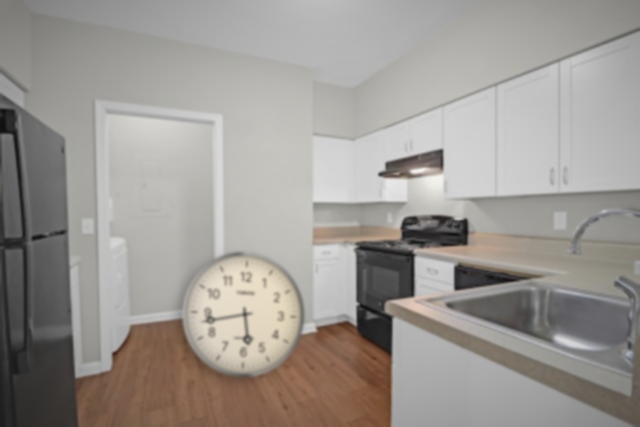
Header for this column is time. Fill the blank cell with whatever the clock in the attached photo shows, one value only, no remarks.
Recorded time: 5:43
